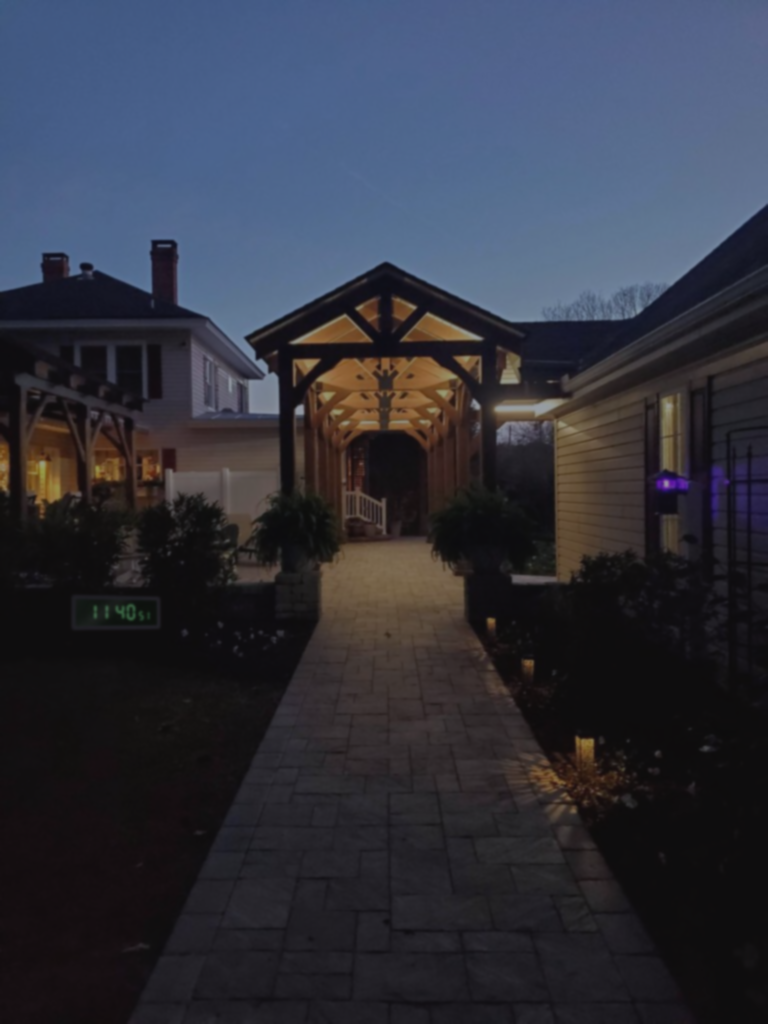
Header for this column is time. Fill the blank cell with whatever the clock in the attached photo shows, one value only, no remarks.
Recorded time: 11:40
